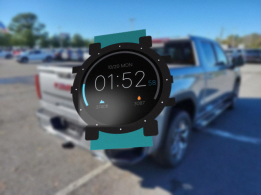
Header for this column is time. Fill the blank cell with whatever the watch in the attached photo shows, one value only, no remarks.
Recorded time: 1:52
